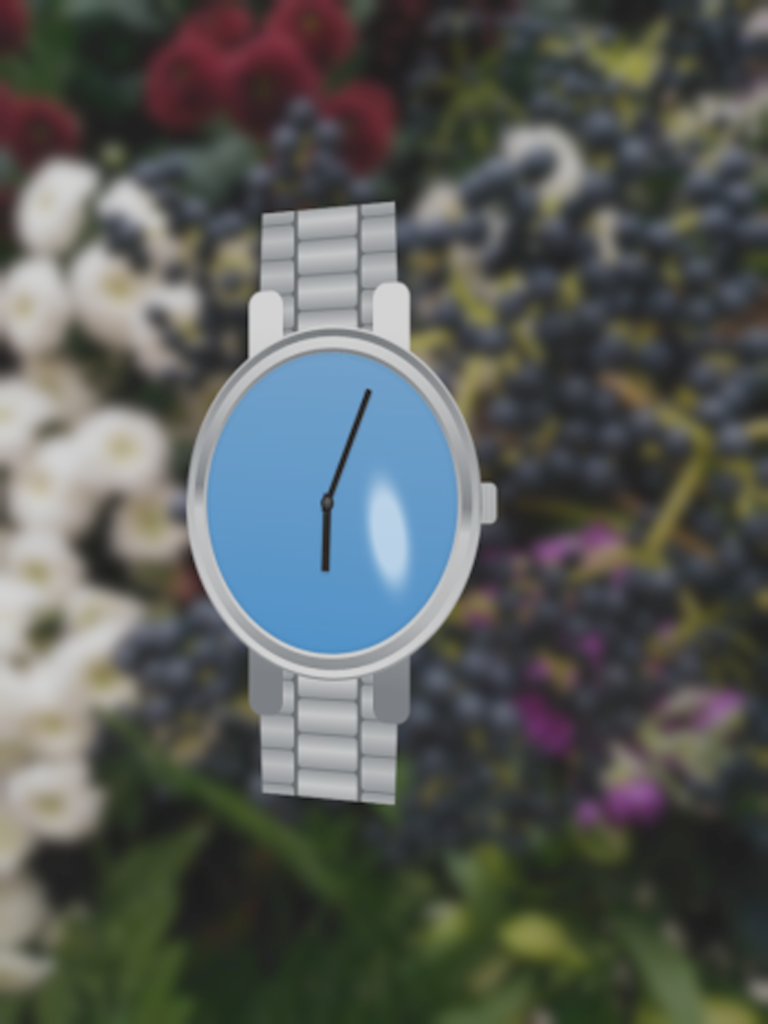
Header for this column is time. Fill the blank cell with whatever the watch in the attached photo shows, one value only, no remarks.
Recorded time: 6:04
